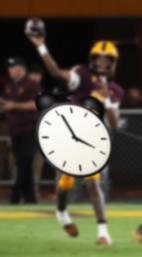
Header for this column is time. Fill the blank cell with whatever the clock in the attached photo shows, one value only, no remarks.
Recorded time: 3:56
